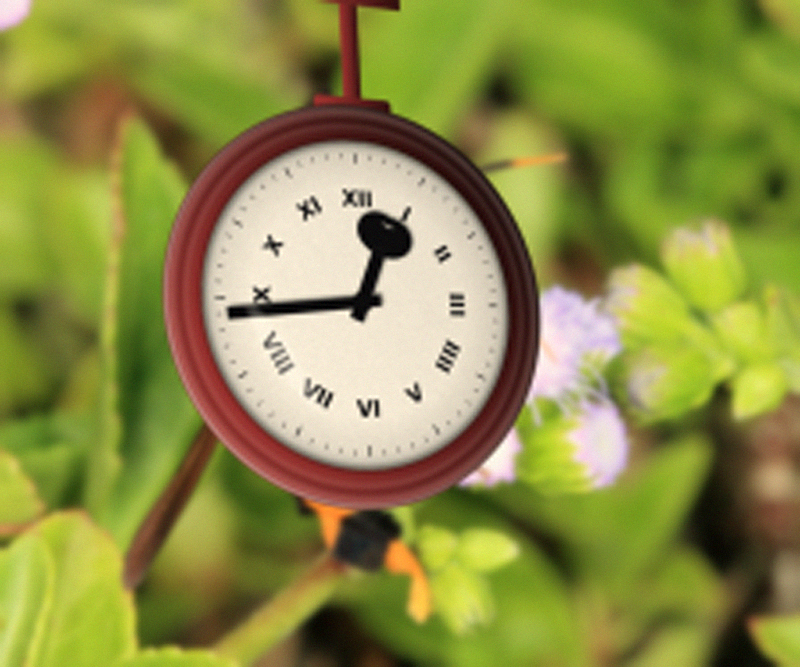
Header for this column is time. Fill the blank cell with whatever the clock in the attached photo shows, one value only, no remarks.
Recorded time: 12:44
